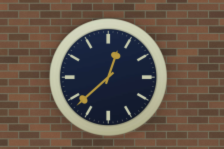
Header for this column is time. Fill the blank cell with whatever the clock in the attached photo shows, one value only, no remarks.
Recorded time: 12:38
